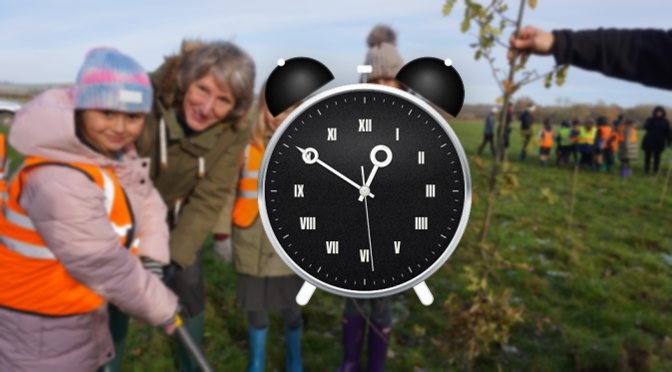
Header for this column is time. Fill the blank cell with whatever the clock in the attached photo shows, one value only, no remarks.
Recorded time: 12:50:29
